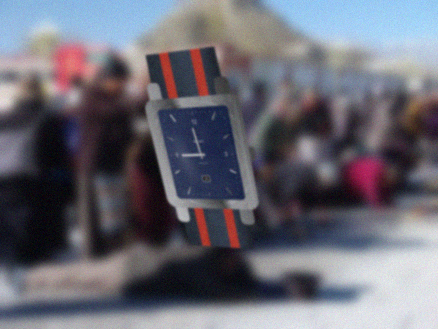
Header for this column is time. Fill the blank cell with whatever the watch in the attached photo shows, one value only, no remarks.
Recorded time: 8:59
